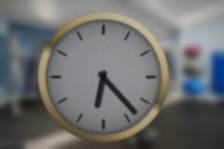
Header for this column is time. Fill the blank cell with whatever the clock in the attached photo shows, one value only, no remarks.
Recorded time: 6:23
